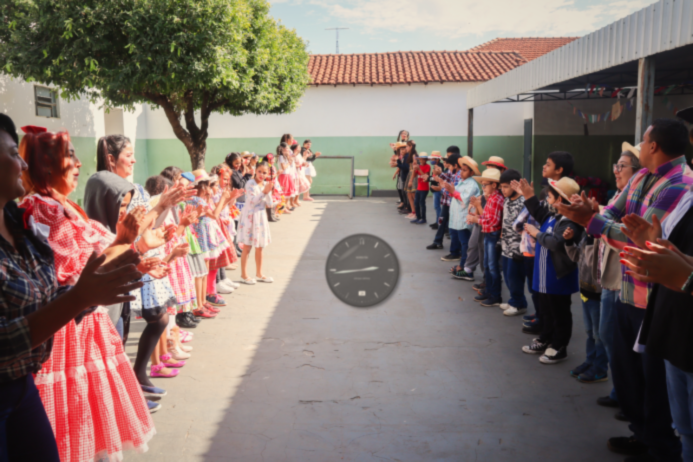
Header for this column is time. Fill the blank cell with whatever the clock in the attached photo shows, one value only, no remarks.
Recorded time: 2:44
